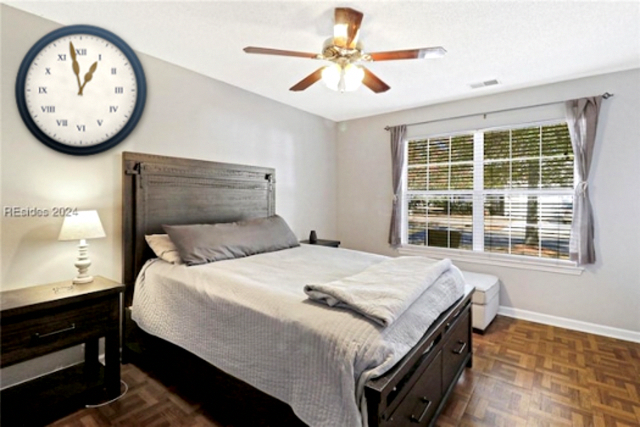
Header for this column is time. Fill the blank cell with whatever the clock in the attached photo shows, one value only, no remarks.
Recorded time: 12:58
